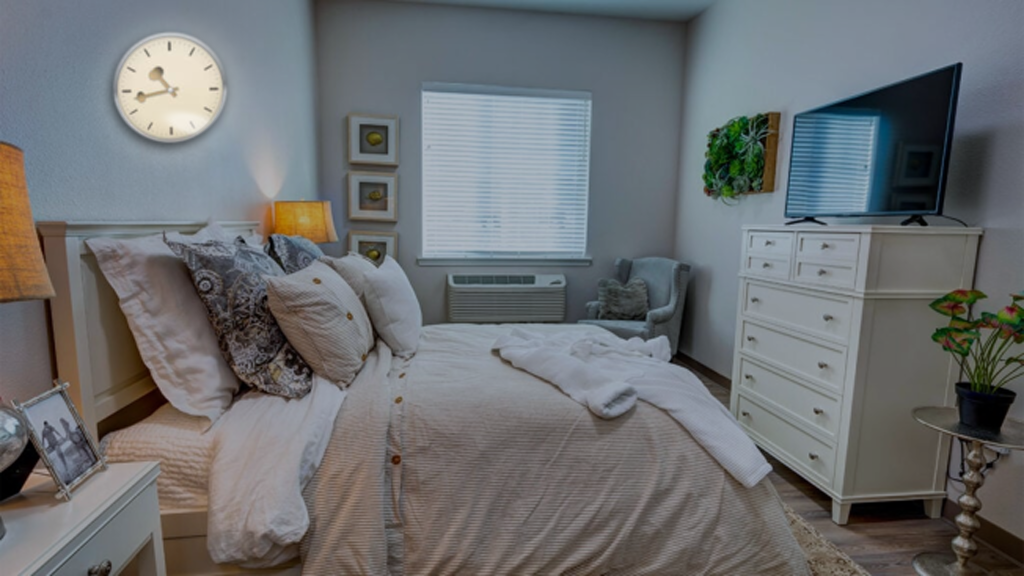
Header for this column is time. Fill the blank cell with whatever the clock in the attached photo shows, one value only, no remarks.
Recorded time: 10:43
